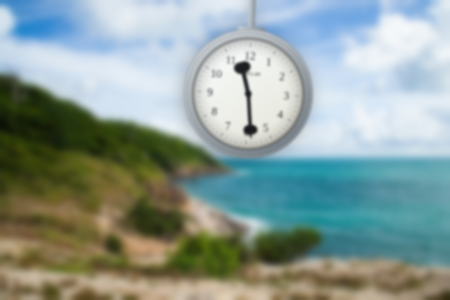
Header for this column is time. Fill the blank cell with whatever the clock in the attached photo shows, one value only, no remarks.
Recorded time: 11:29
